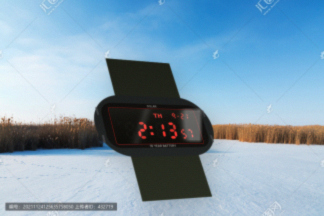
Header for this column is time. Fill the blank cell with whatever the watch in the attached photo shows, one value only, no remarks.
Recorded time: 2:13:57
